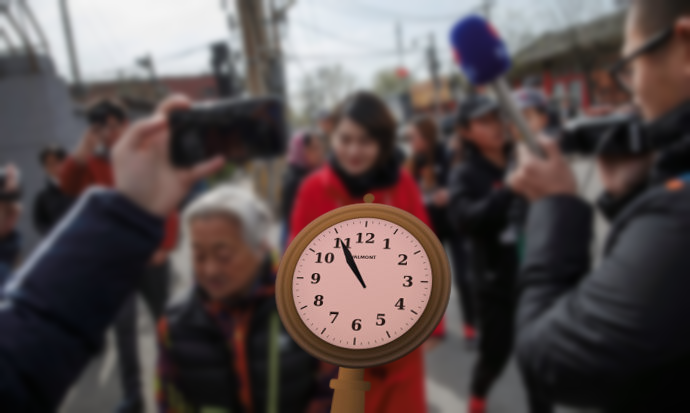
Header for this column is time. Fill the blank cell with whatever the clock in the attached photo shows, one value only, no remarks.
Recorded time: 10:55
